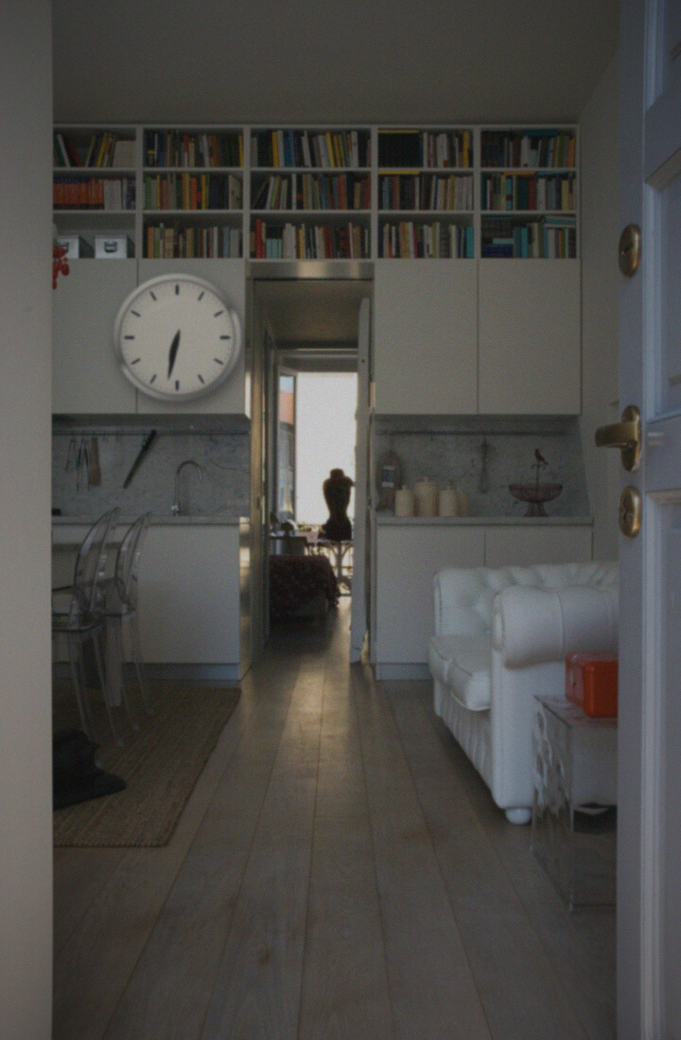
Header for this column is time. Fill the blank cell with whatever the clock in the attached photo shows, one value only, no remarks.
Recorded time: 6:32
